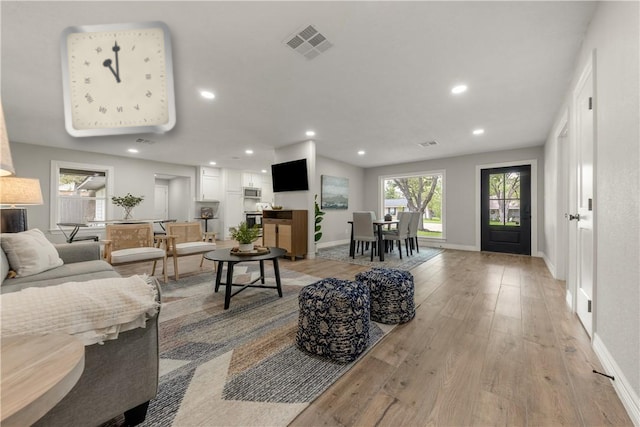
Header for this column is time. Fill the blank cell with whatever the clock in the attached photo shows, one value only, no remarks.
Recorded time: 11:00
